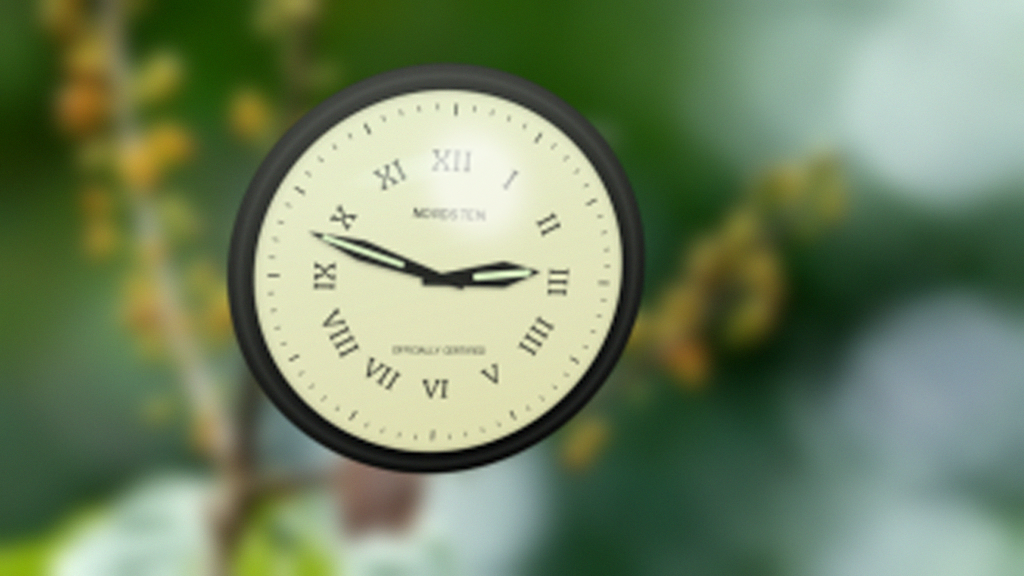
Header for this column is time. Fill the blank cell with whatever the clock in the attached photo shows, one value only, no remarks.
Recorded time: 2:48
